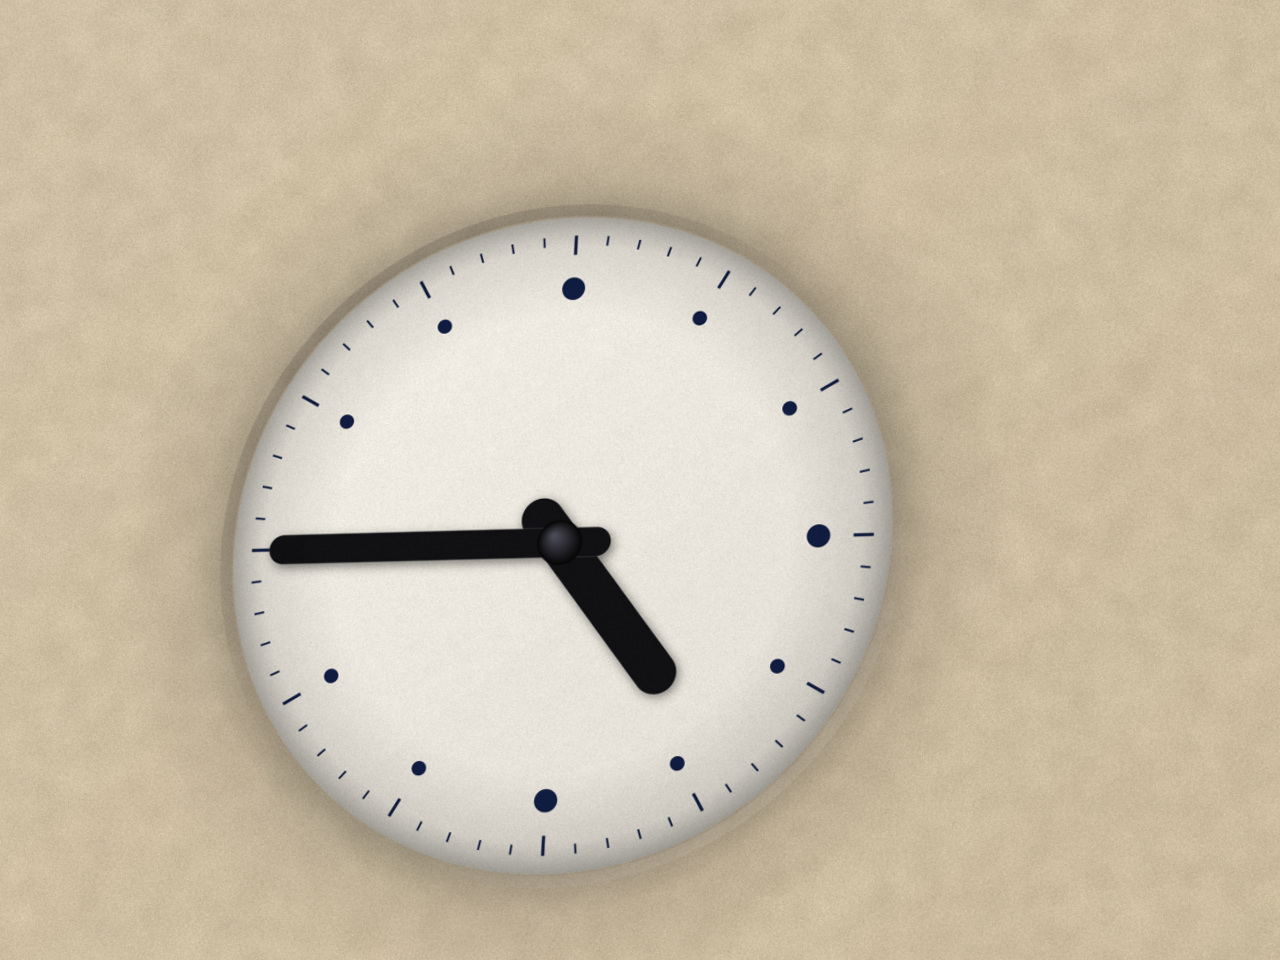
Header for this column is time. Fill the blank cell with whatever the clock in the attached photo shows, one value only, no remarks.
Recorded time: 4:45
